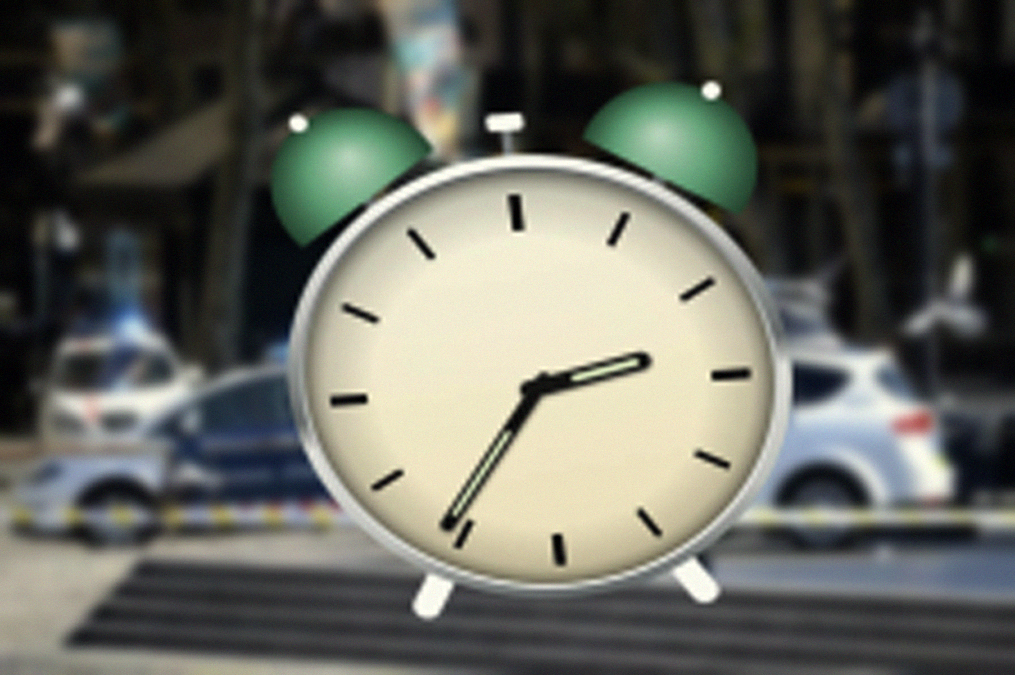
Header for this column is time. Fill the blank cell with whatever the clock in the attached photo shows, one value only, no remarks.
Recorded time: 2:36
